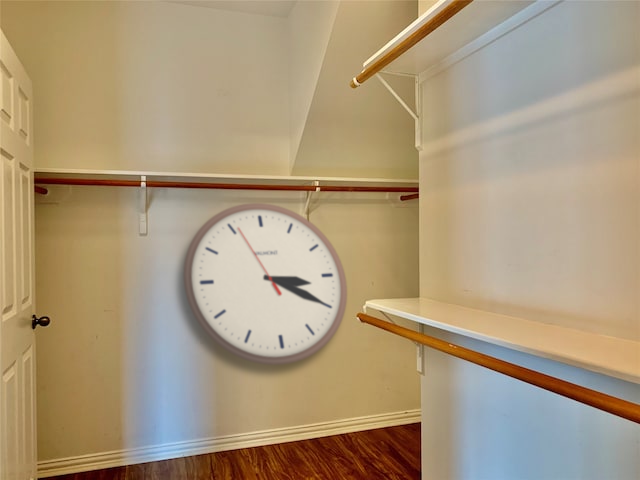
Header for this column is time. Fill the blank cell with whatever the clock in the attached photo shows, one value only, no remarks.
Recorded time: 3:19:56
